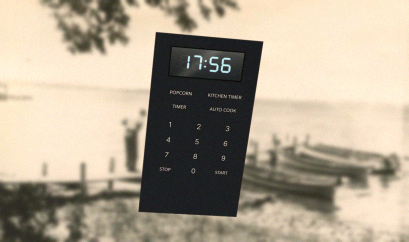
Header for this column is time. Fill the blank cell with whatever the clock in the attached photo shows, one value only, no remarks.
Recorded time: 17:56
